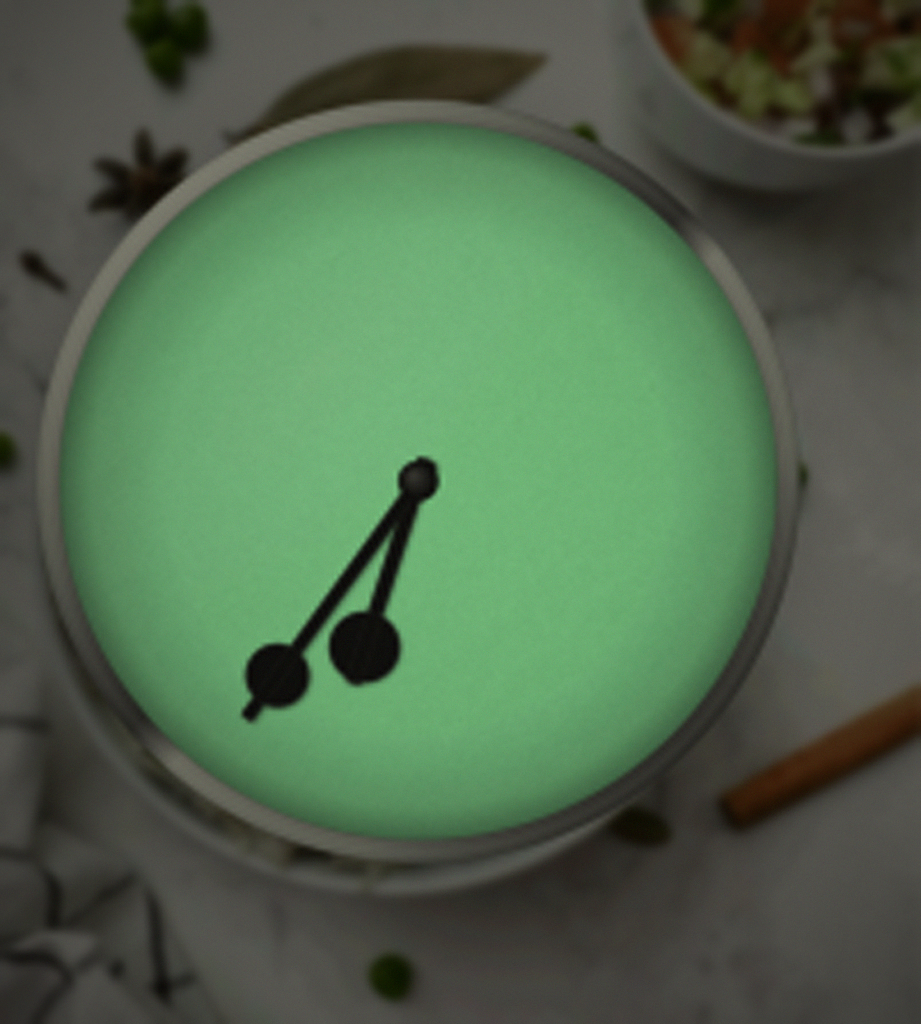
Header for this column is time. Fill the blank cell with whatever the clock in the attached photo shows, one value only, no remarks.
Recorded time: 6:36
